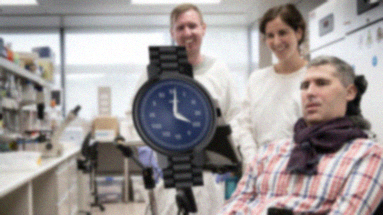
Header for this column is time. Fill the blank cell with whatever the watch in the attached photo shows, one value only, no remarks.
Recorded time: 4:01
